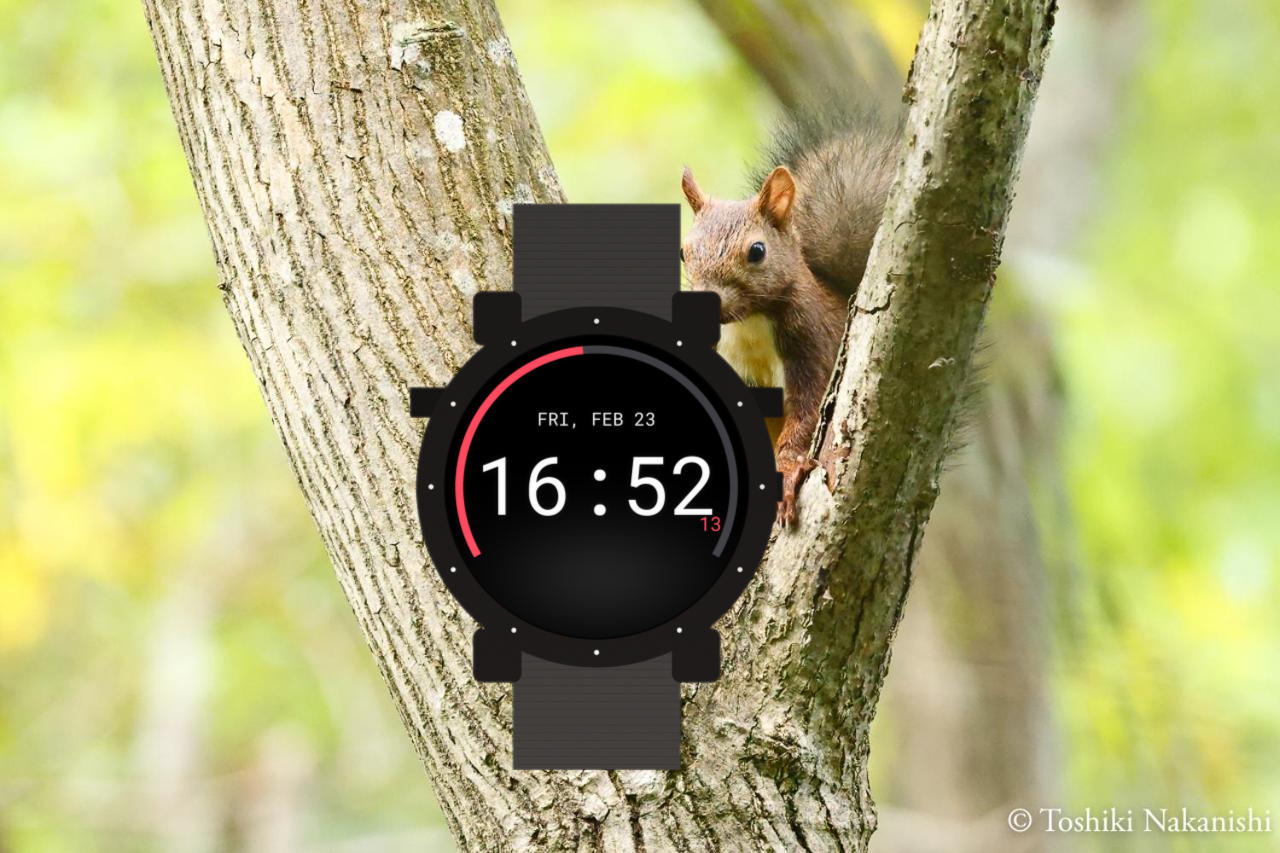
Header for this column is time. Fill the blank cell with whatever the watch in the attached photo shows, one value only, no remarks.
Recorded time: 16:52:13
